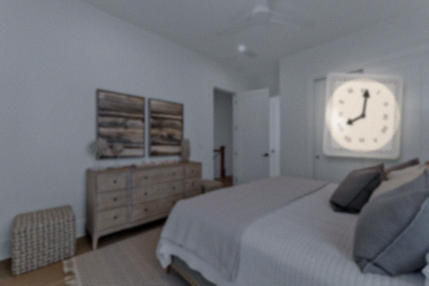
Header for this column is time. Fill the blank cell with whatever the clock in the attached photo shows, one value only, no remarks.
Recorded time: 8:01
